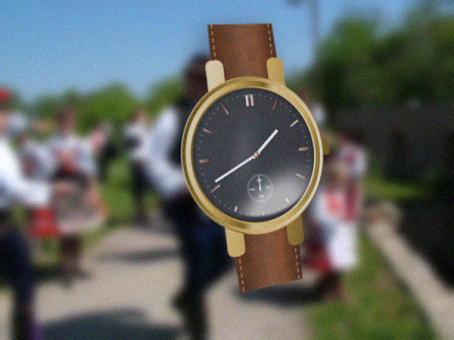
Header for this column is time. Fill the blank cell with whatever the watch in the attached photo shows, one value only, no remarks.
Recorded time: 1:41
